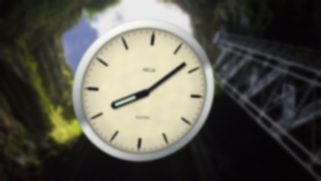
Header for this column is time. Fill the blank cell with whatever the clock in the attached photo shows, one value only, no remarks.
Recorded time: 8:08
